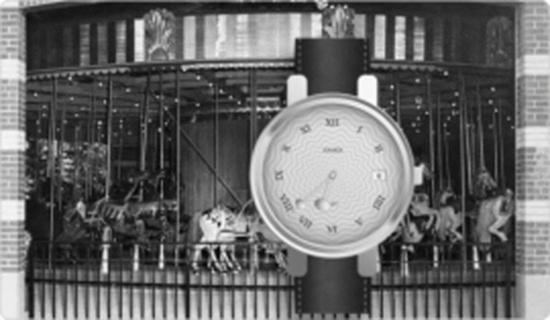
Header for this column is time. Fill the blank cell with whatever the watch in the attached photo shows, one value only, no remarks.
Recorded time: 6:38
